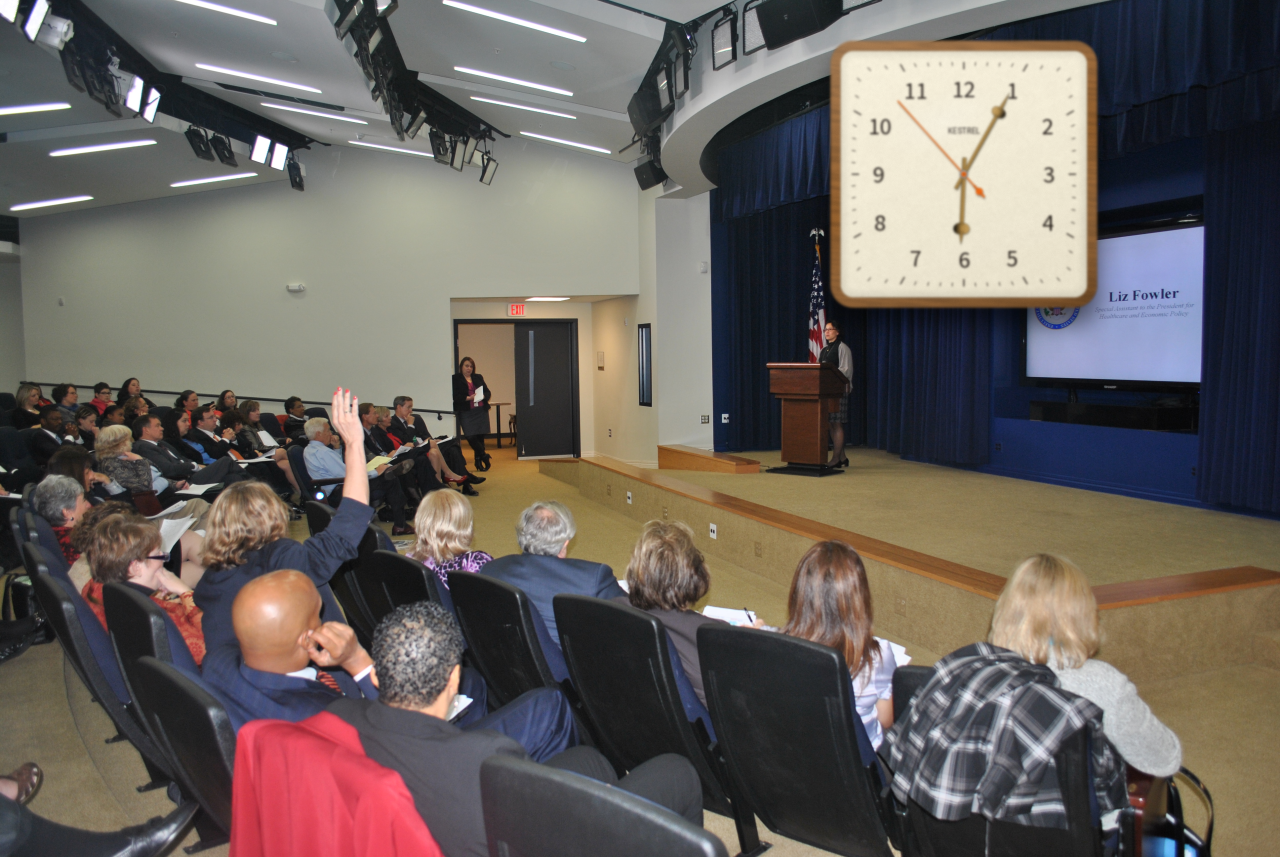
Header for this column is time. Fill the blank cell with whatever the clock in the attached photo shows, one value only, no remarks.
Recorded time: 6:04:53
